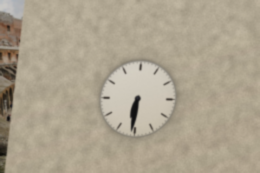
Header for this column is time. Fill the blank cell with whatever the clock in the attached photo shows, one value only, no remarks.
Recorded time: 6:31
